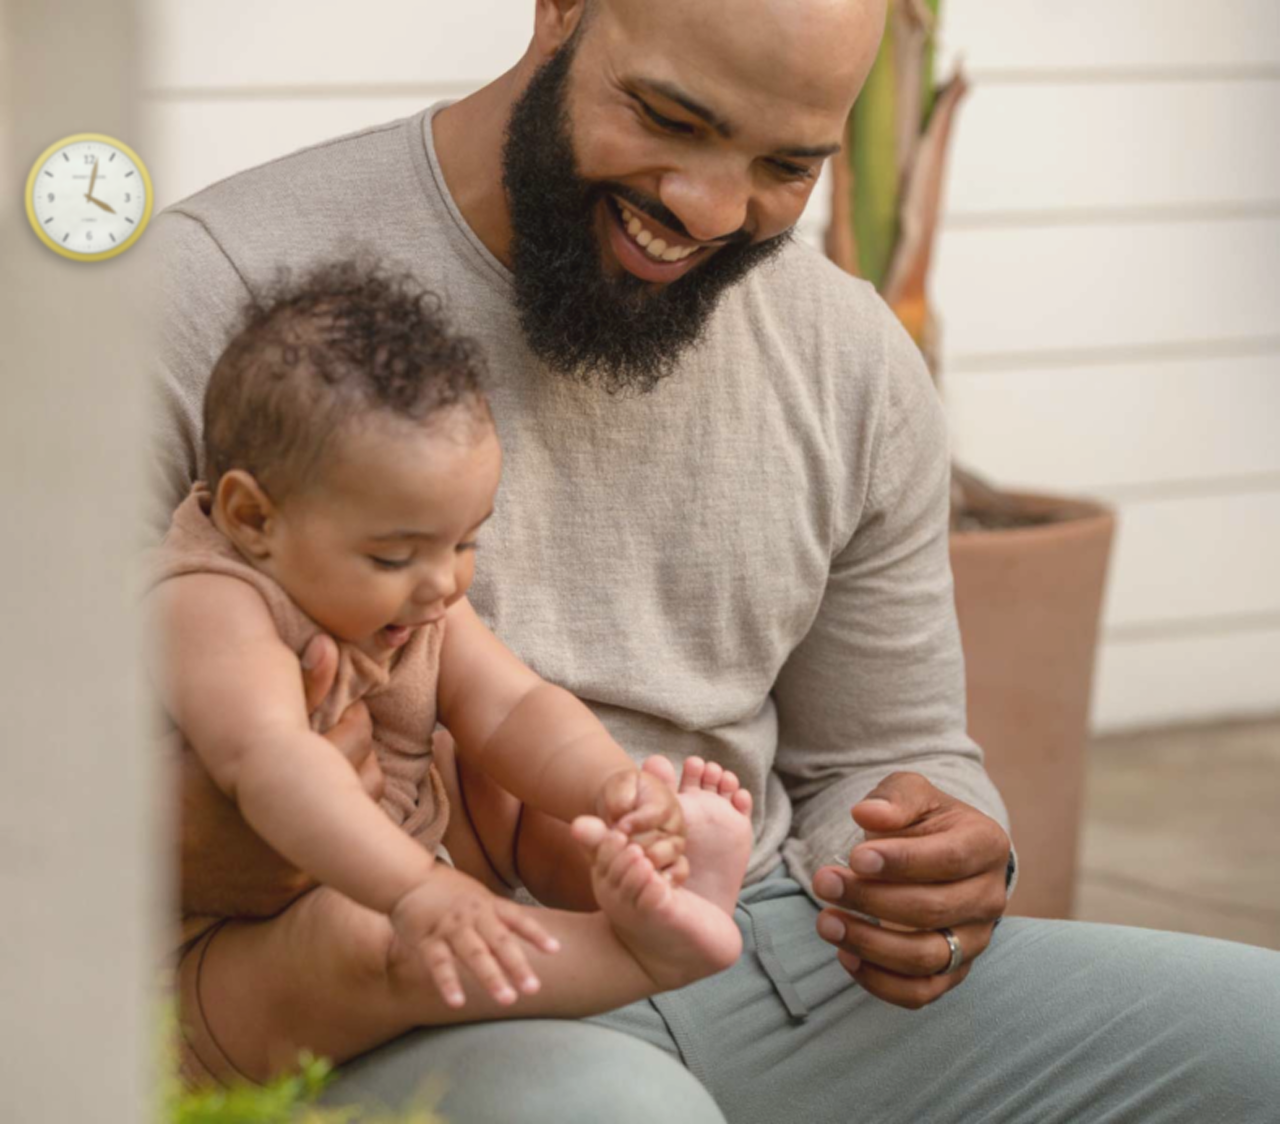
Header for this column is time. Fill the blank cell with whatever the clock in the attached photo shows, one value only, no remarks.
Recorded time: 4:02
